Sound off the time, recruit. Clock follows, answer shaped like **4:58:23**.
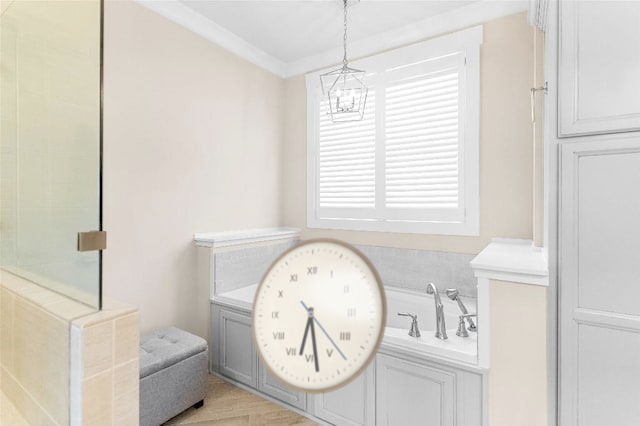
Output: **6:28:23**
